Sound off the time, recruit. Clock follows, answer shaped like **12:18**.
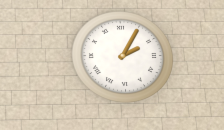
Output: **2:05**
